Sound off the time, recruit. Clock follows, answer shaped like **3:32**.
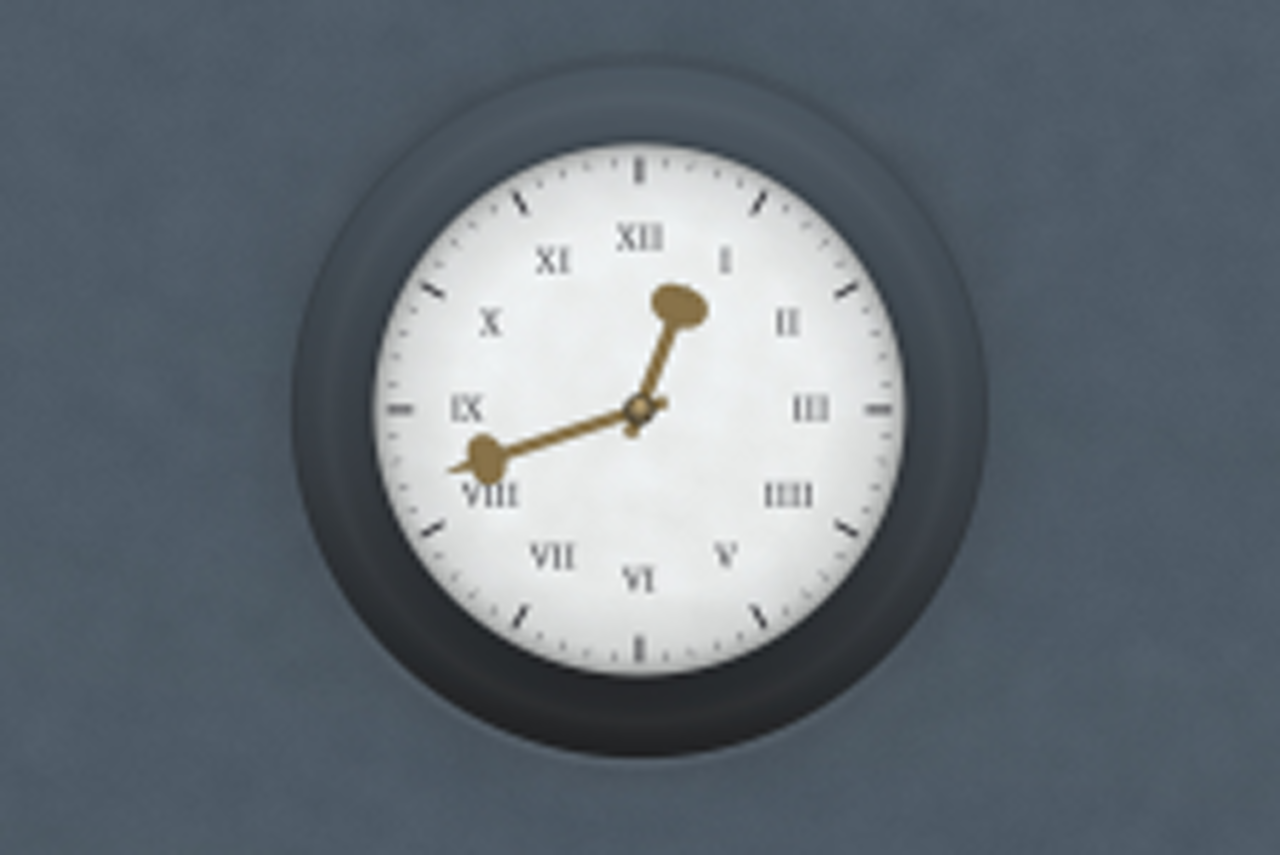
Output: **12:42**
